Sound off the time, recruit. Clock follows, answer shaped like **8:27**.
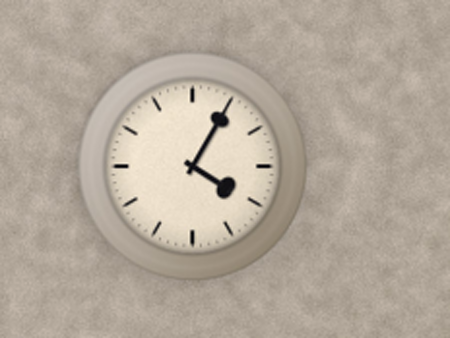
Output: **4:05**
